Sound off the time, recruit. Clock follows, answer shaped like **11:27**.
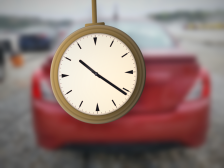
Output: **10:21**
